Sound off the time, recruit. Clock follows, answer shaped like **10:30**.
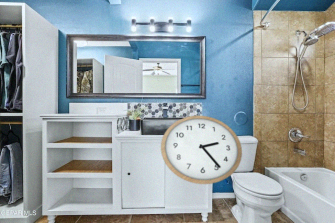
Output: **2:24**
